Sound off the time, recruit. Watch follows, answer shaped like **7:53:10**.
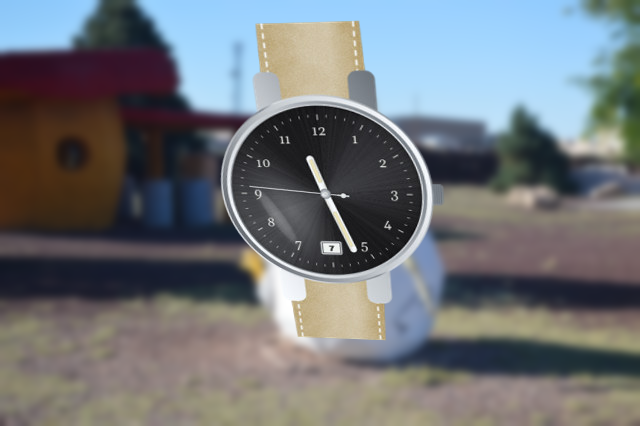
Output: **11:26:46**
